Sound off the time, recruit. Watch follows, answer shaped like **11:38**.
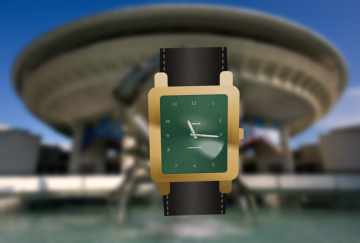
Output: **11:16**
